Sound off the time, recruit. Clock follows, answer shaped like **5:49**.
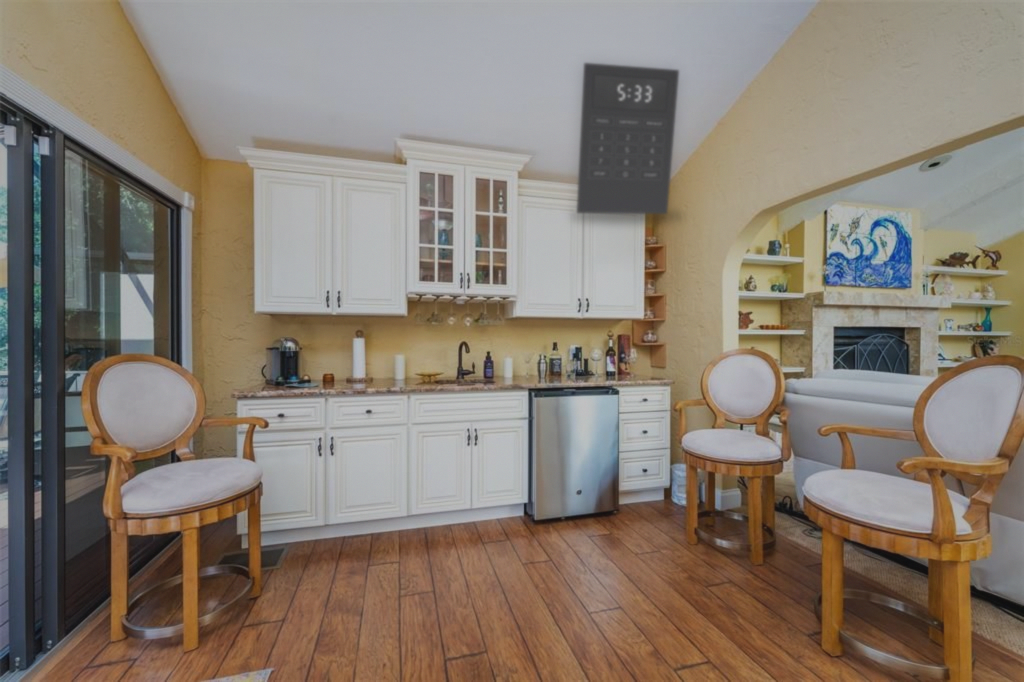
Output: **5:33**
